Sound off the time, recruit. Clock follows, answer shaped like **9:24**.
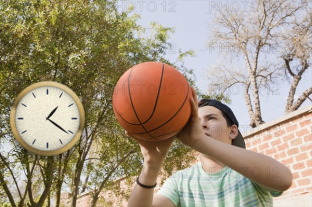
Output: **1:21**
